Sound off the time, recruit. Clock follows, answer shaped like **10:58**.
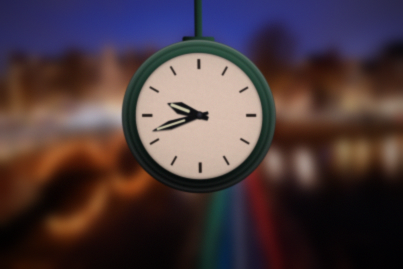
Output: **9:42**
